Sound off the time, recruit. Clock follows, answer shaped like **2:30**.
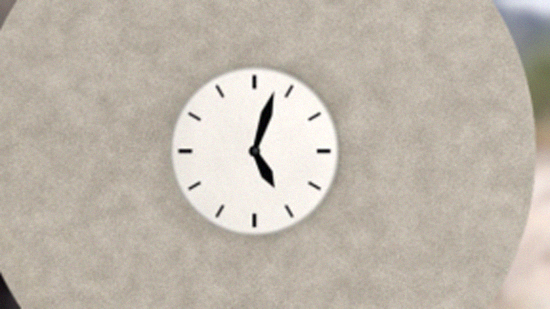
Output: **5:03**
